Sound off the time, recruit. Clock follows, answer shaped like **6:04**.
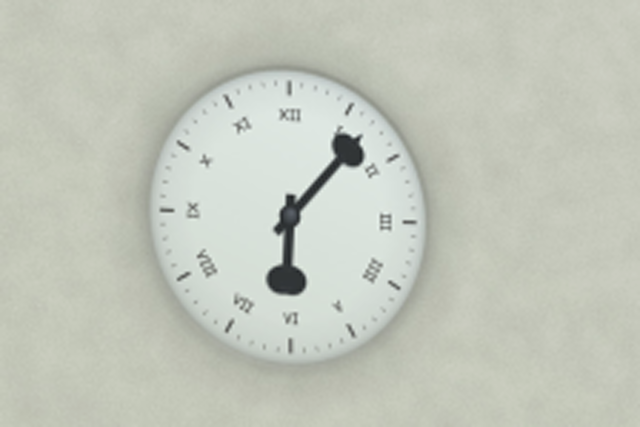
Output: **6:07**
